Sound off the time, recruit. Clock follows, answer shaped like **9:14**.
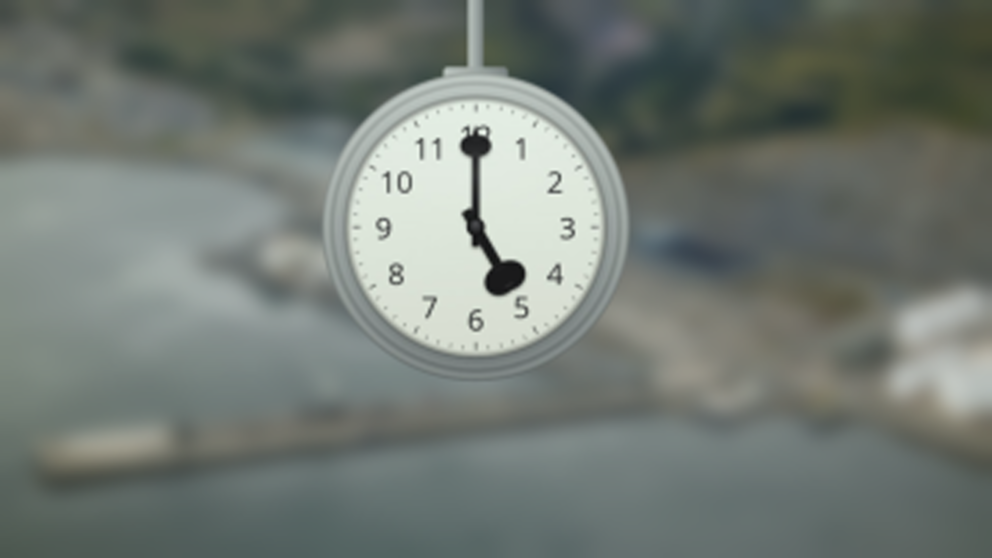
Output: **5:00**
